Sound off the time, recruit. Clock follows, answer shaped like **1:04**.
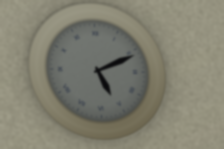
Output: **5:11**
